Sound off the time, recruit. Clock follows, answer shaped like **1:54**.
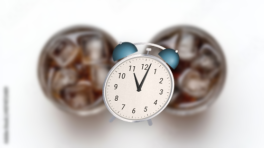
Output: **11:02**
